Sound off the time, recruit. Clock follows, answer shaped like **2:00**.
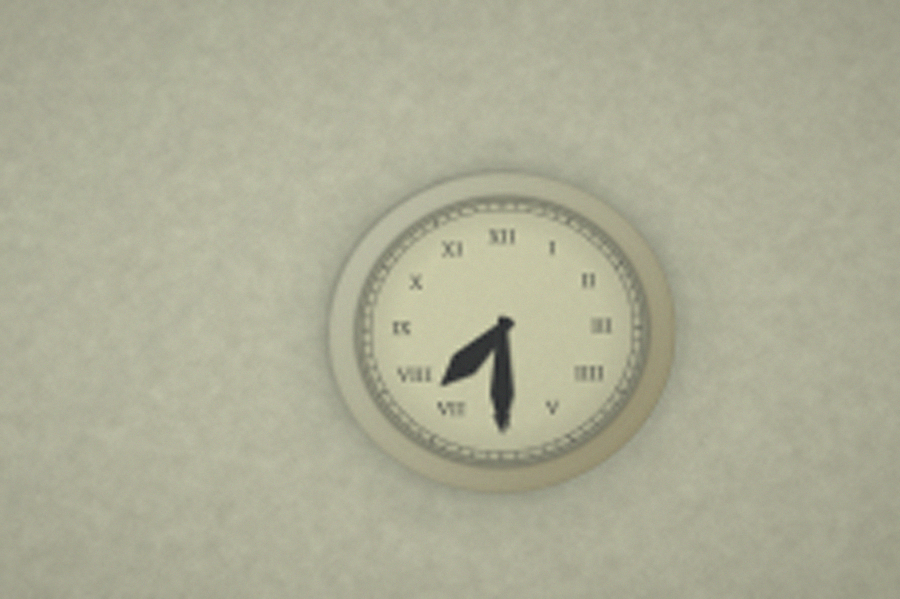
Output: **7:30**
